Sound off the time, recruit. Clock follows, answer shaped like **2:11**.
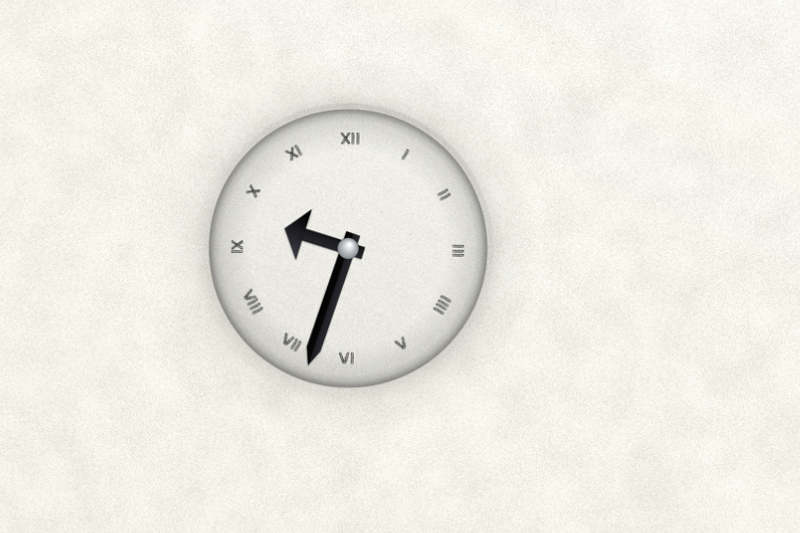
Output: **9:33**
